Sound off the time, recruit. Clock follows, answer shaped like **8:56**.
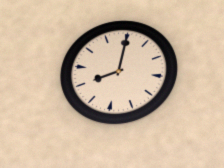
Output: **8:00**
